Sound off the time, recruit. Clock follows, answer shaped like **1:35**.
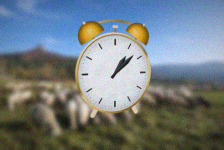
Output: **1:08**
